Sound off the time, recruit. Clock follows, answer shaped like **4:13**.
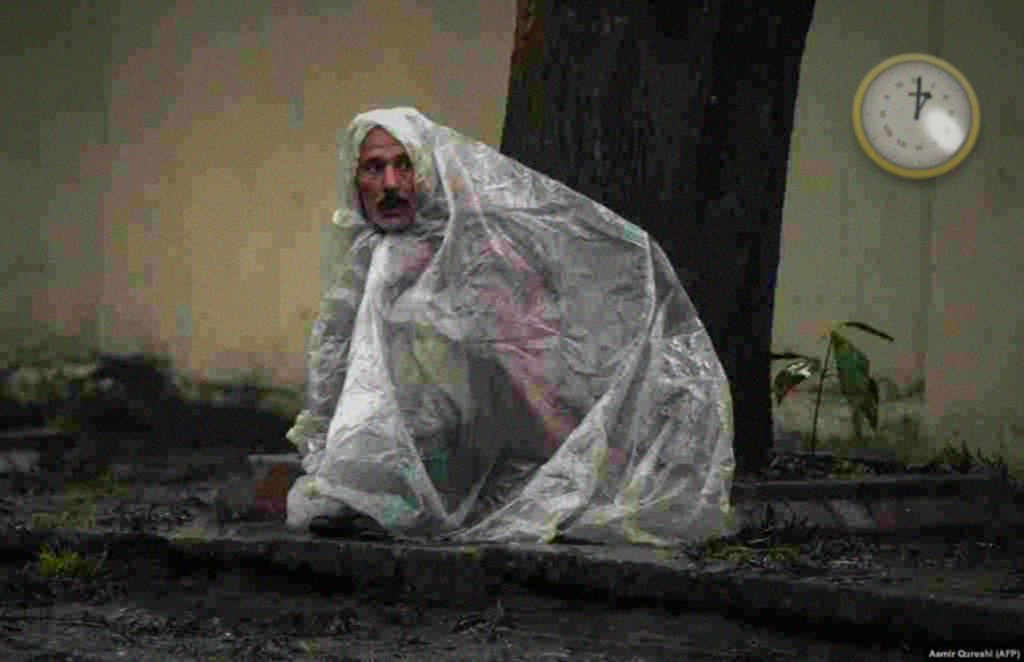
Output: **1:01**
